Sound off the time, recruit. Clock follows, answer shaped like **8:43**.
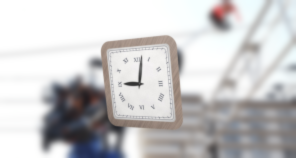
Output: **9:02**
